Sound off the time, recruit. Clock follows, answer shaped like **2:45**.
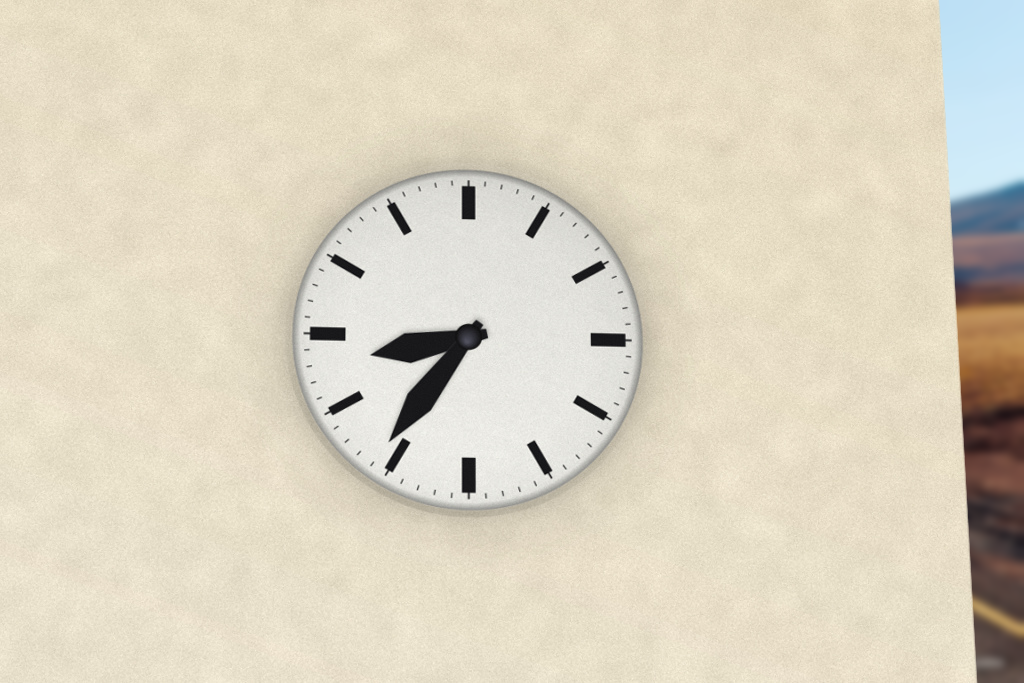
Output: **8:36**
